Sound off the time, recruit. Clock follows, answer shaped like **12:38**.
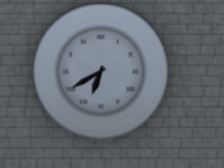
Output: **6:40**
